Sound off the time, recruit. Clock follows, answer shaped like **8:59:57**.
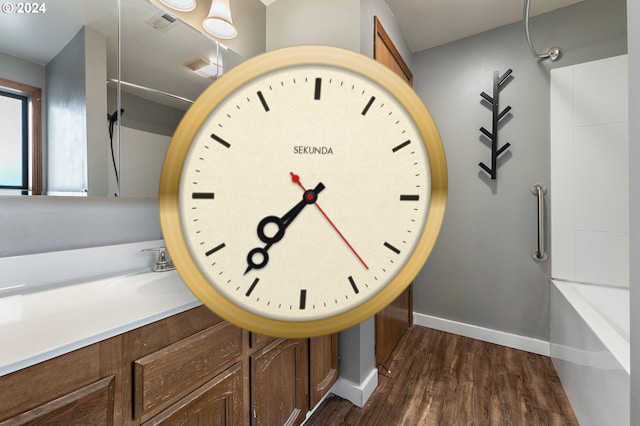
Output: **7:36:23**
